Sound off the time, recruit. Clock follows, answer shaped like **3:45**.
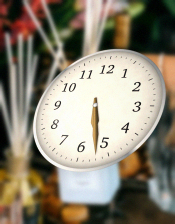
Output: **5:27**
